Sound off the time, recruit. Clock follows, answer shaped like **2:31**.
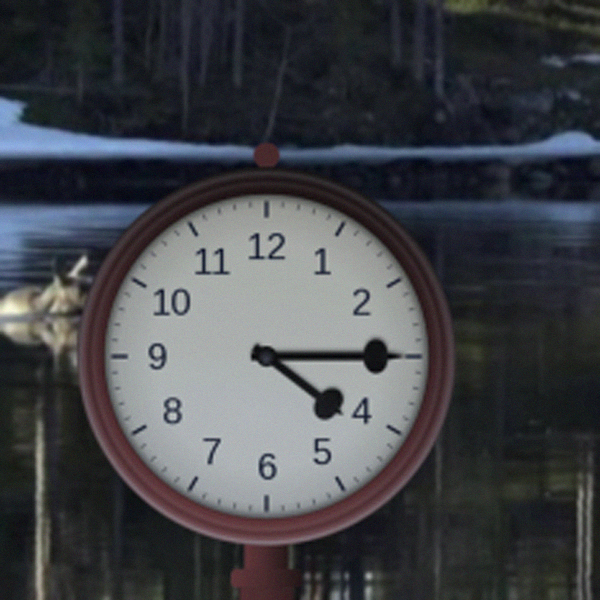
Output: **4:15**
